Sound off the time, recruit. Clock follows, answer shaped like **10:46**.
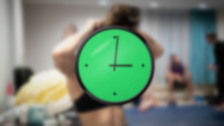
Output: **3:01**
